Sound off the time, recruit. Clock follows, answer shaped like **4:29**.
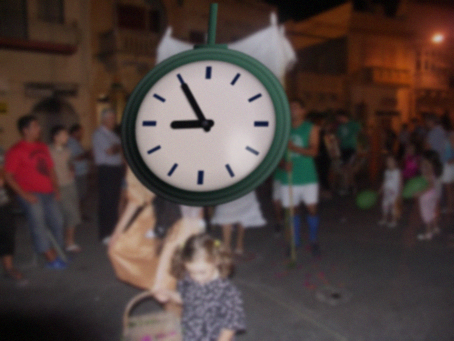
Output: **8:55**
